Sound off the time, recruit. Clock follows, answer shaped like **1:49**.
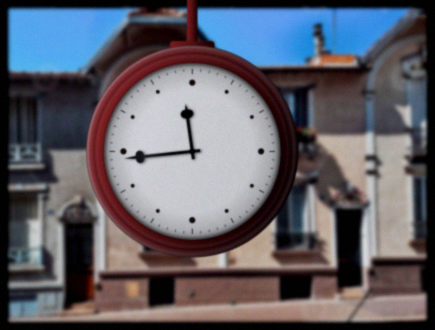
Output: **11:44**
